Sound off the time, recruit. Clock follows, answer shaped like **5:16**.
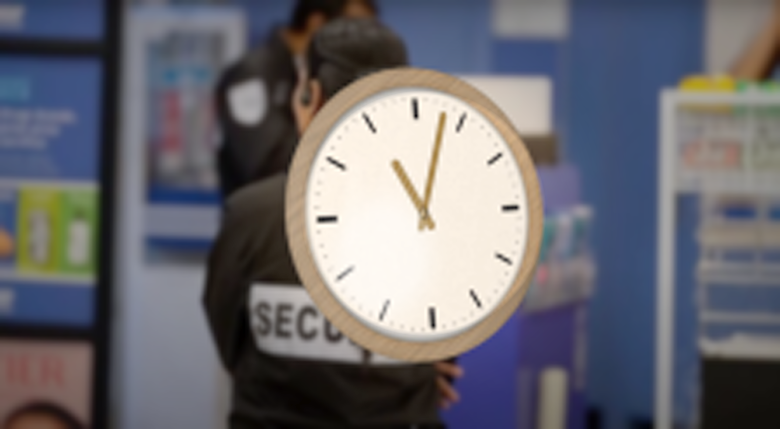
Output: **11:03**
